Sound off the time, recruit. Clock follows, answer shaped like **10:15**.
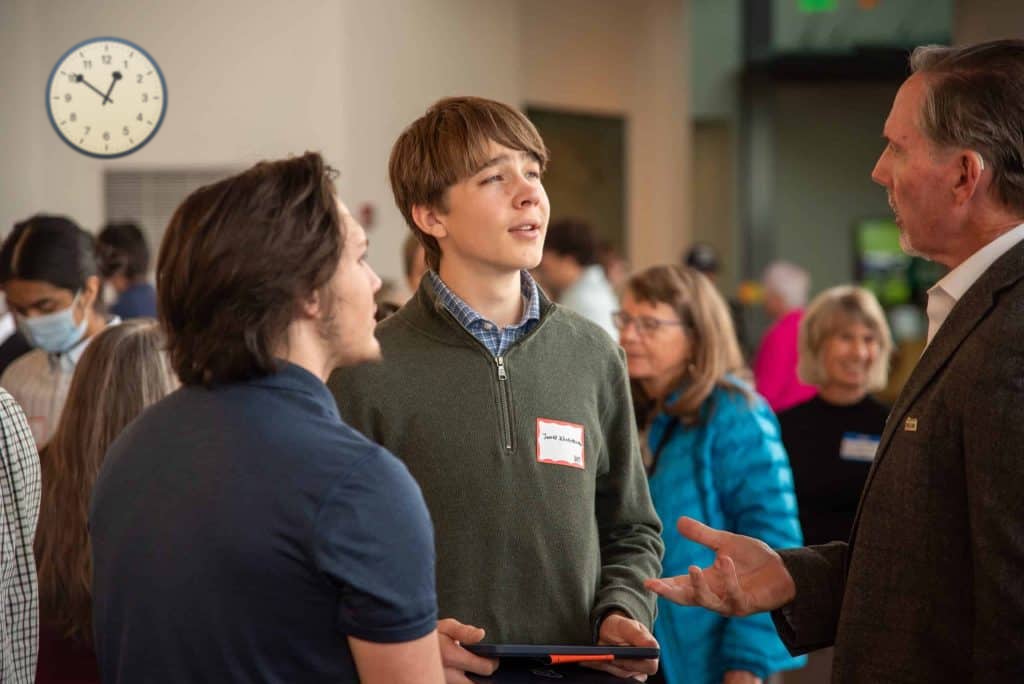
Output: **12:51**
